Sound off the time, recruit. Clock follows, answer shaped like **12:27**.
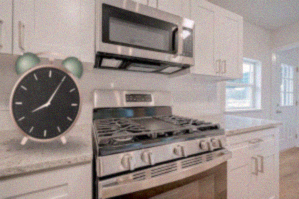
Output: **8:05**
